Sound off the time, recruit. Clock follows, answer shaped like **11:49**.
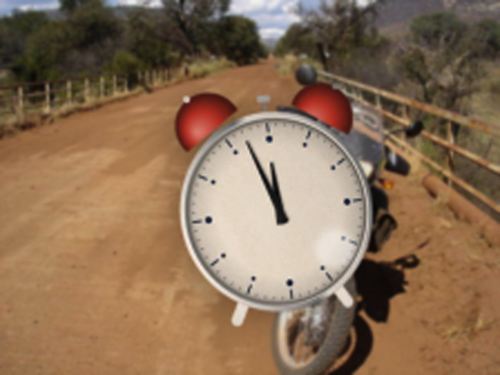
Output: **11:57**
